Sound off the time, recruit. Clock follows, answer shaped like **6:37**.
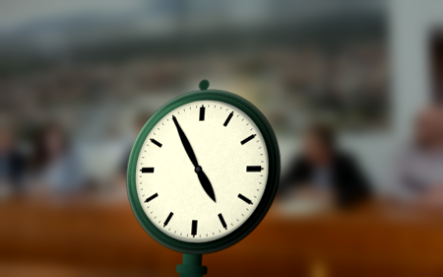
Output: **4:55**
